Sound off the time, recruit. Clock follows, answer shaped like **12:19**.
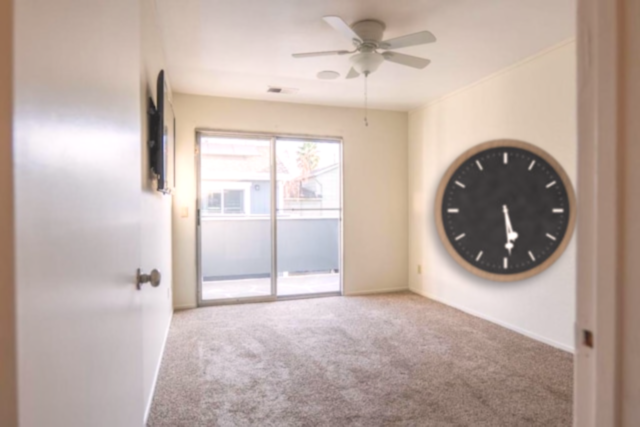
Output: **5:29**
